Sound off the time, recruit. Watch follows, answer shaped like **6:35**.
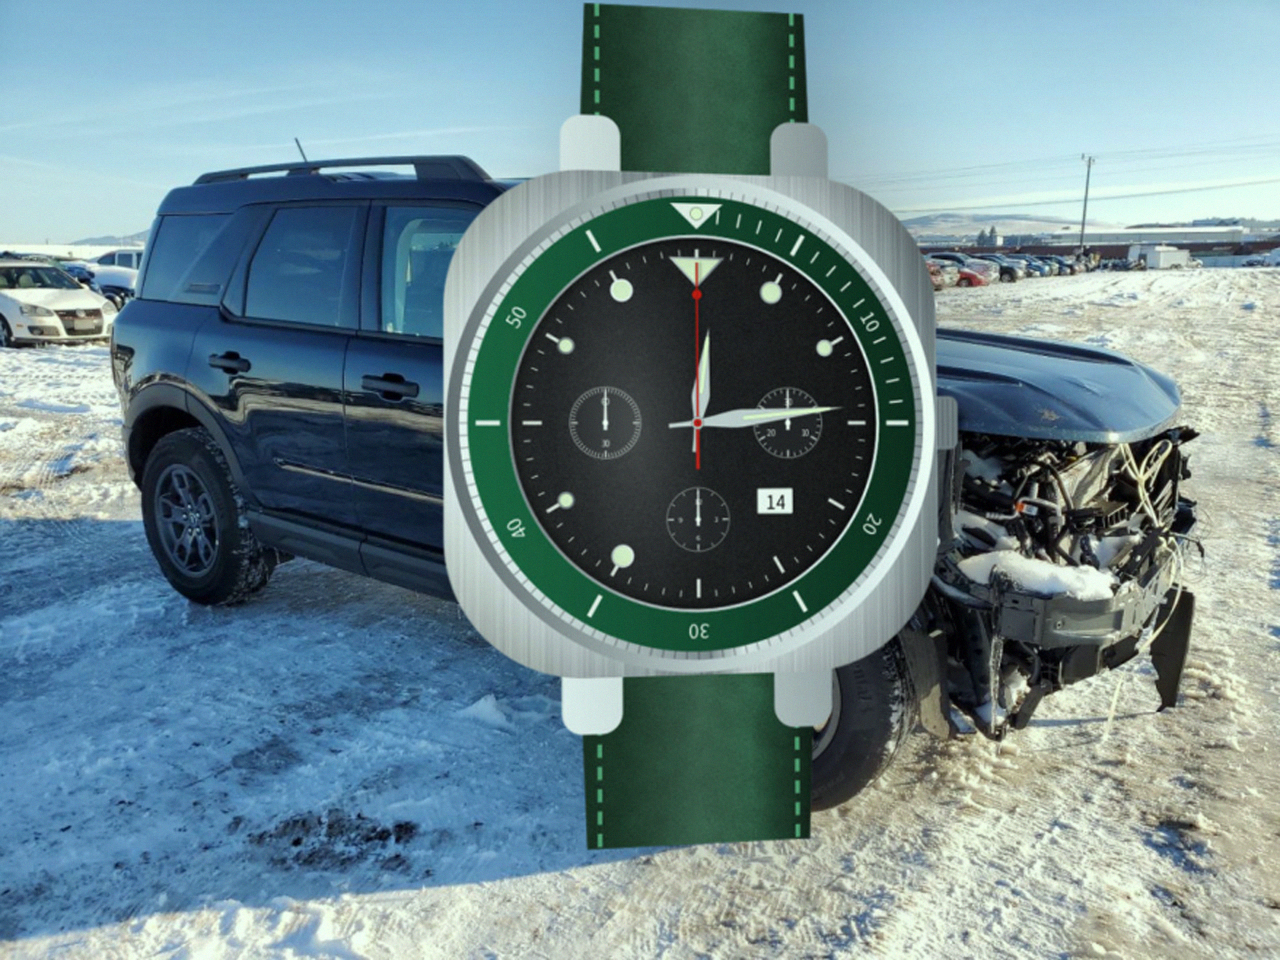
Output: **12:14**
